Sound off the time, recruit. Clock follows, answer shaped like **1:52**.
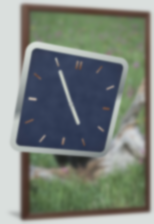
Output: **4:55**
